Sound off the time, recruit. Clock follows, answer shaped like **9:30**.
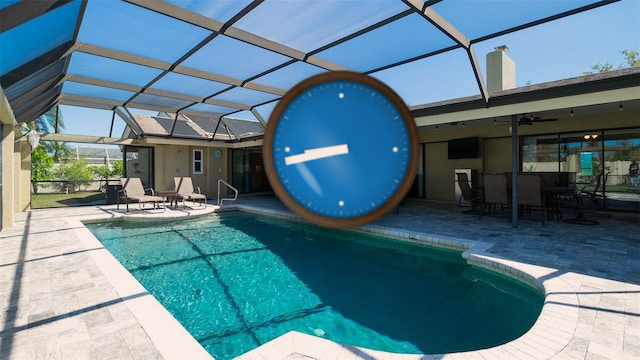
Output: **8:43**
